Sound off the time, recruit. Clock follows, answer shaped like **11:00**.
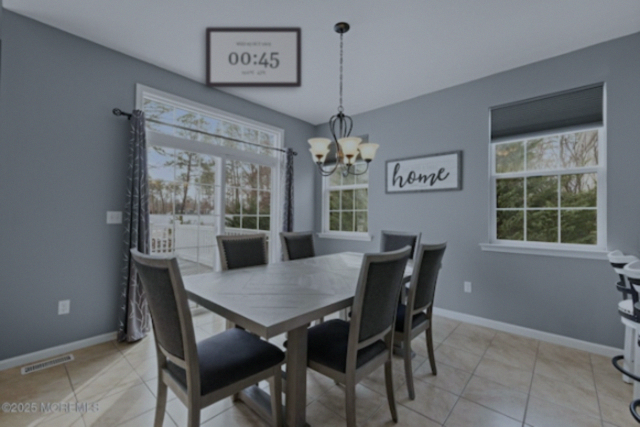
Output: **0:45**
